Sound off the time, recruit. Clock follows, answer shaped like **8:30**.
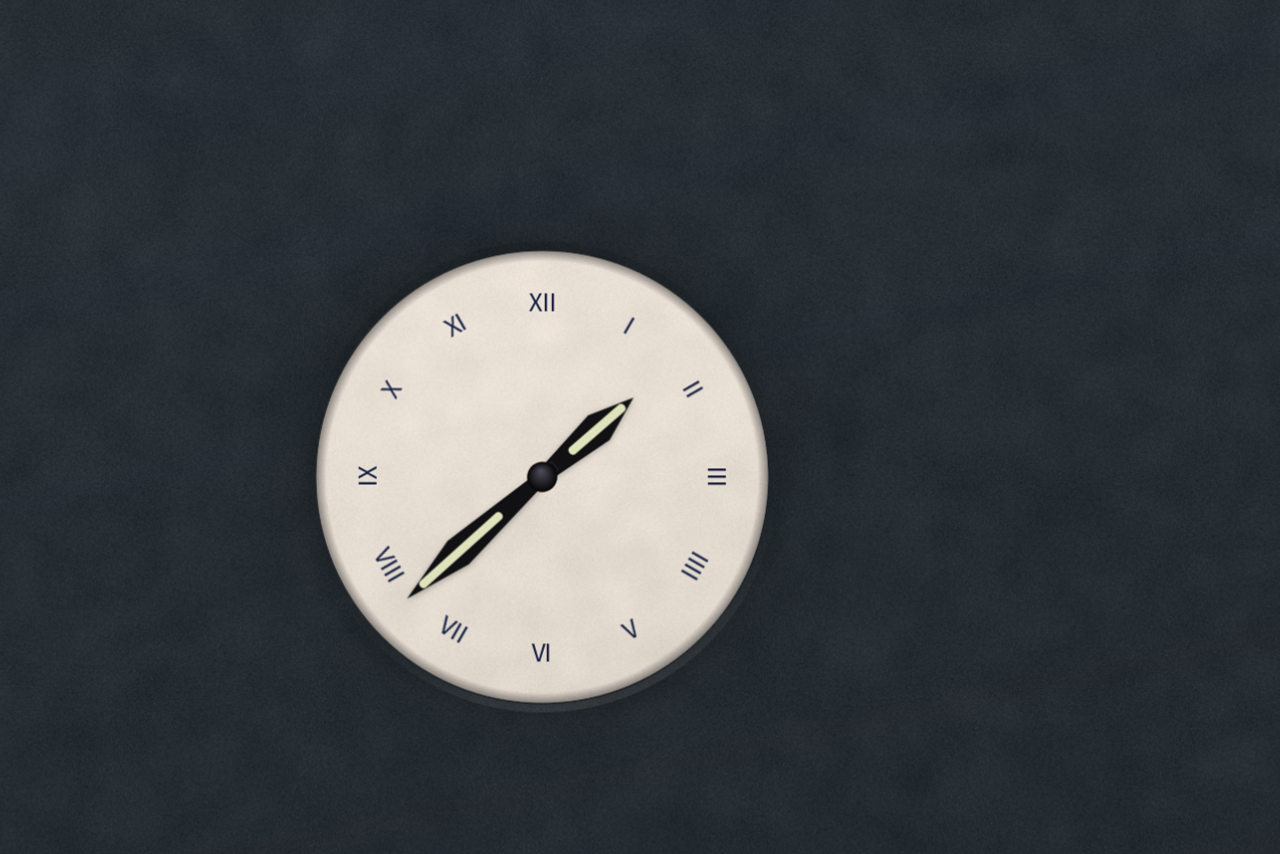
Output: **1:38**
